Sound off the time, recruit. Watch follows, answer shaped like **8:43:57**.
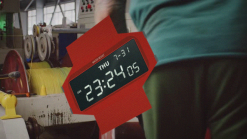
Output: **23:24:05**
